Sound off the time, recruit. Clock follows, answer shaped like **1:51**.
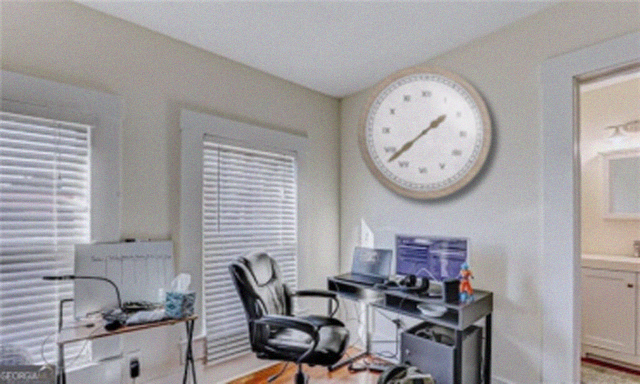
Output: **1:38**
